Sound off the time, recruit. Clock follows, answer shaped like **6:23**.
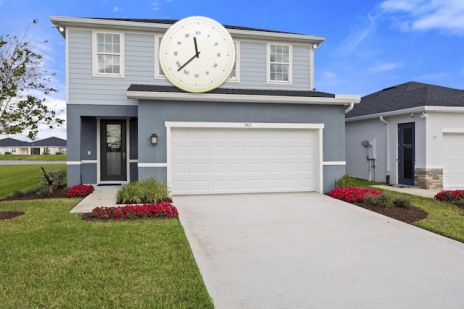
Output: **11:38**
